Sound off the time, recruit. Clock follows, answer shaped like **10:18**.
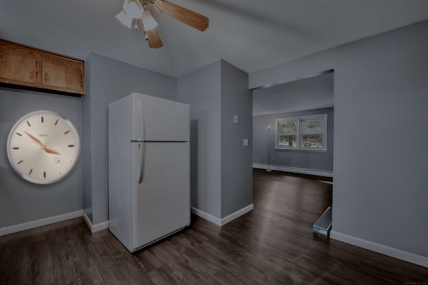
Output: **3:52**
